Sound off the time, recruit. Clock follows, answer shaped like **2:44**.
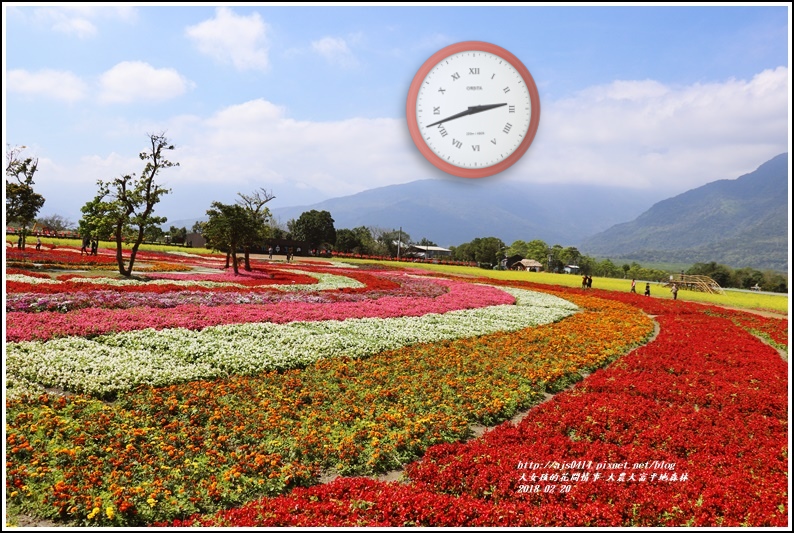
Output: **2:42**
